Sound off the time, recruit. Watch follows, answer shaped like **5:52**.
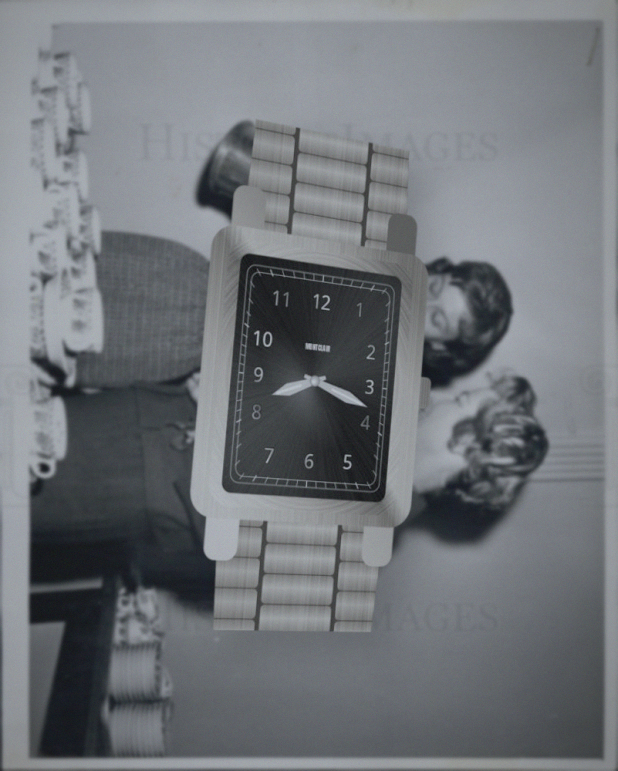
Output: **8:18**
